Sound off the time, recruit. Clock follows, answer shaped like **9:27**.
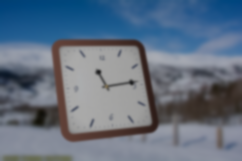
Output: **11:14**
